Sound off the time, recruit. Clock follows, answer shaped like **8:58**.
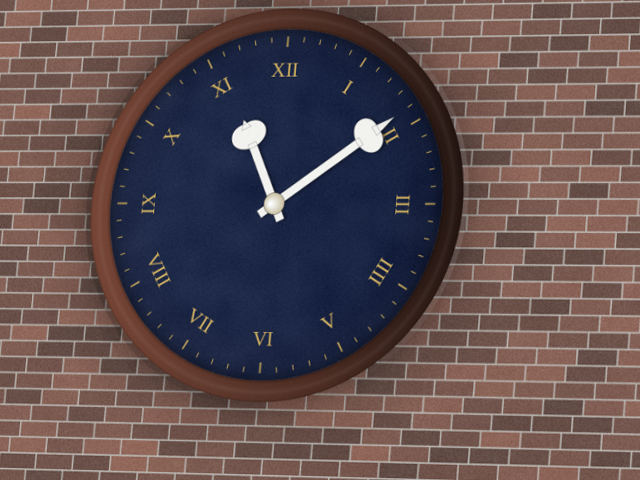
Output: **11:09**
